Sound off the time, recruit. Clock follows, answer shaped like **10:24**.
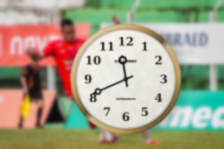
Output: **11:41**
